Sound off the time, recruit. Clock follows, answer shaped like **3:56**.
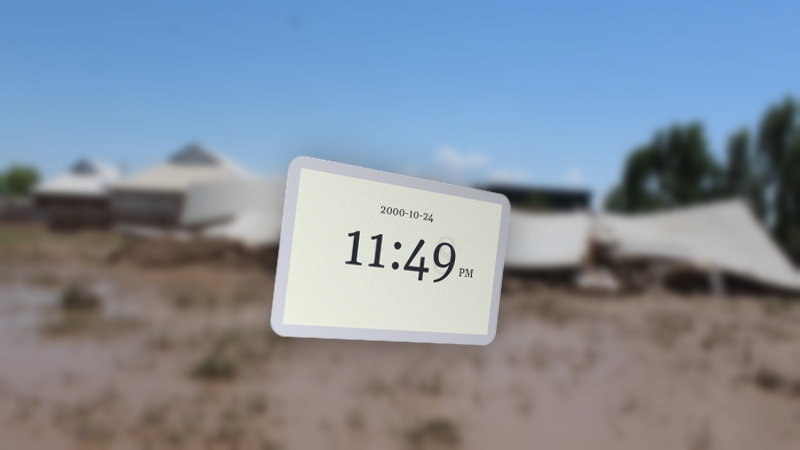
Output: **11:49**
